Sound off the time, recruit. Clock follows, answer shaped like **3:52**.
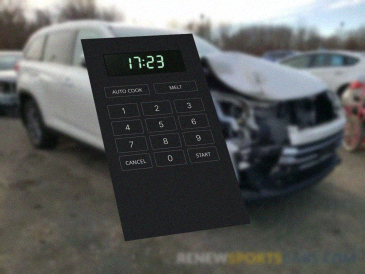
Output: **17:23**
